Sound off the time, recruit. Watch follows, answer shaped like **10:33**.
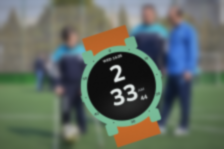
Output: **2:33**
